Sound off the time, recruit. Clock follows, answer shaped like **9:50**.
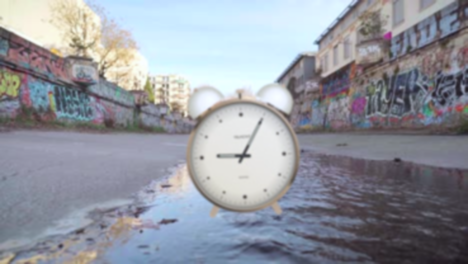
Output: **9:05**
